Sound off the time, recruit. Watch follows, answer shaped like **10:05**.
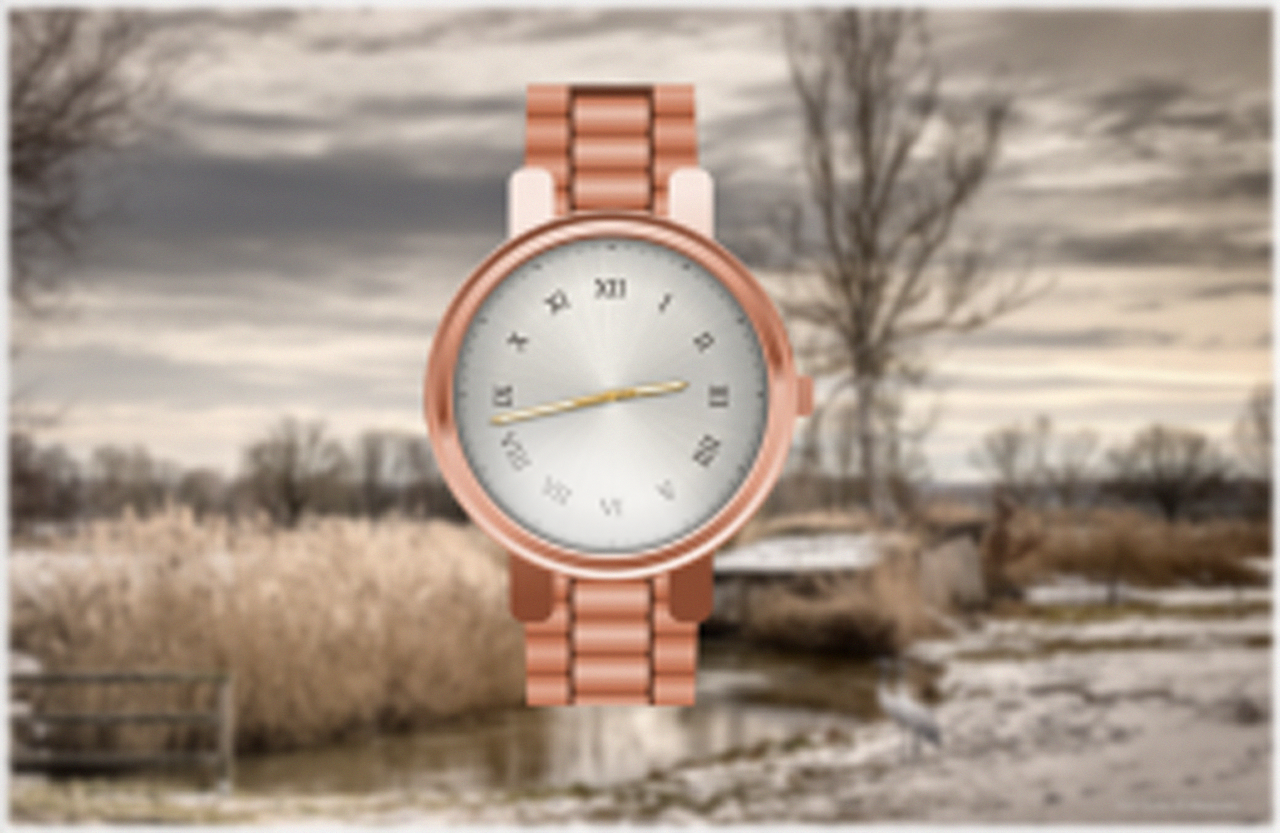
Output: **2:43**
